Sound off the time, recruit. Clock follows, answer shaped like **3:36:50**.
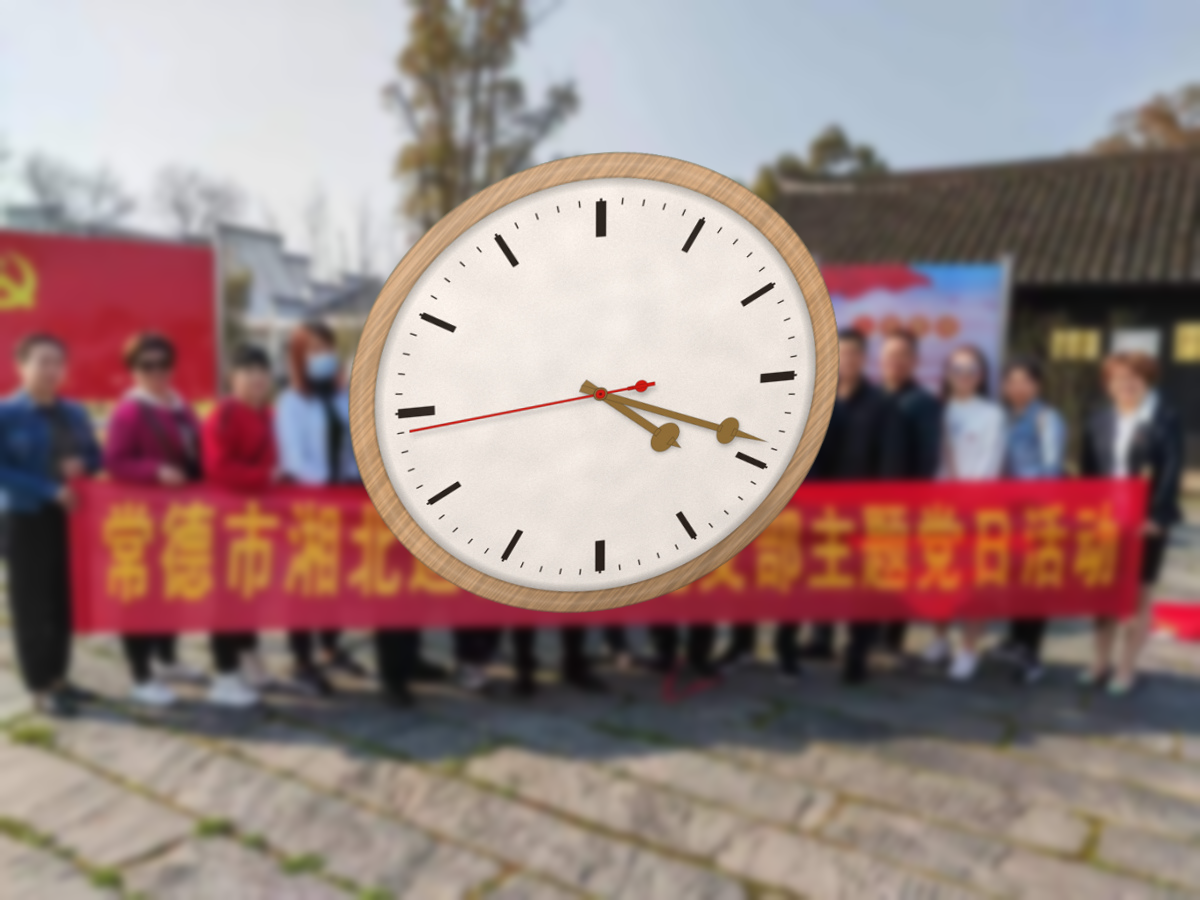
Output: **4:18:44**
